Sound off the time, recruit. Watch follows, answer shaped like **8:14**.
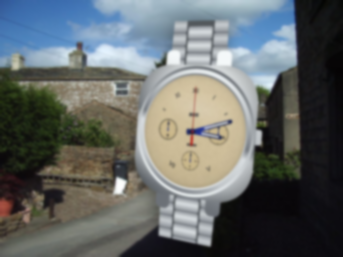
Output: **3:12**
